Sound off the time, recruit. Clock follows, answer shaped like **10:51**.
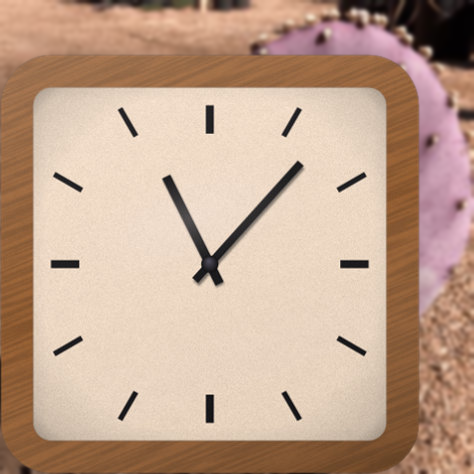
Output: **11:07**
